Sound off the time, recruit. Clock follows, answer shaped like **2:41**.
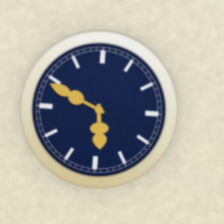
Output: **5:49**
